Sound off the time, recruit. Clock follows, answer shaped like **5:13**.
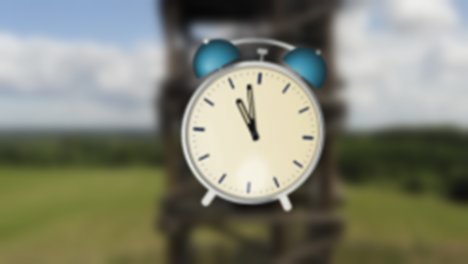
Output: **10:58**
